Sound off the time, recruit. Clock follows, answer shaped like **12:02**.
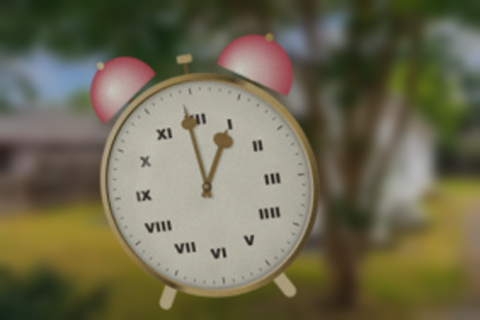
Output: **12:59**
